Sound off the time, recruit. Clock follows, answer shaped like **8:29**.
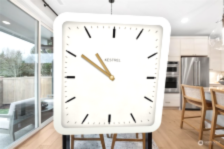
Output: **10:51**
